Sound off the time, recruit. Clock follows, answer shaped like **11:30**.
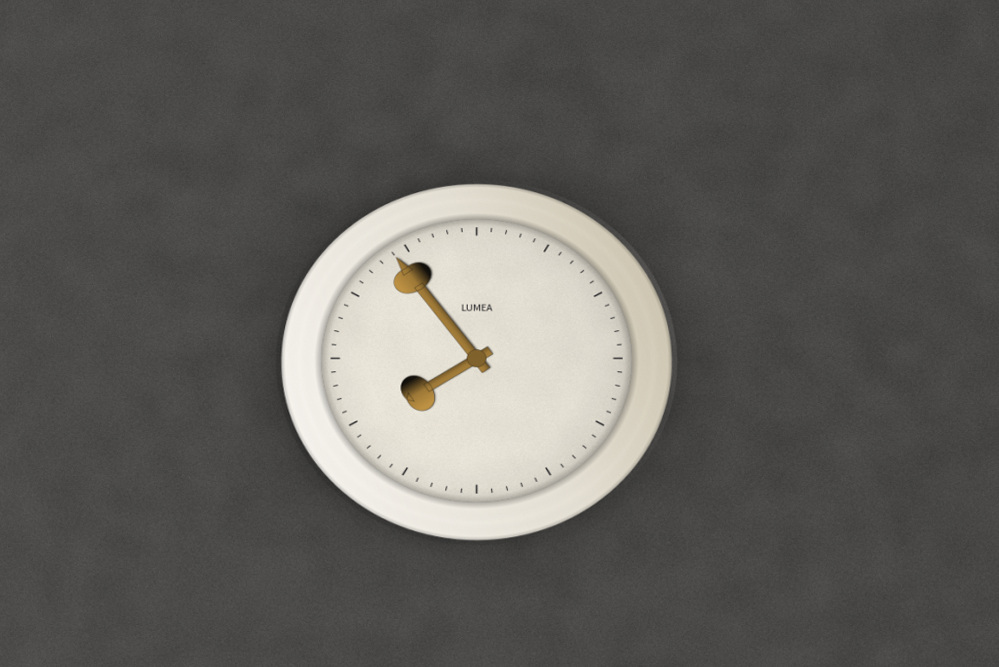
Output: **7:54**
